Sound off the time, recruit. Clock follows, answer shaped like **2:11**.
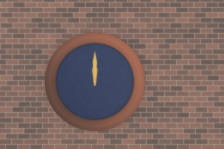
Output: **12:00**
